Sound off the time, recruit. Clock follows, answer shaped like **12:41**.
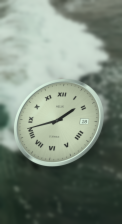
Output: **1:42**
